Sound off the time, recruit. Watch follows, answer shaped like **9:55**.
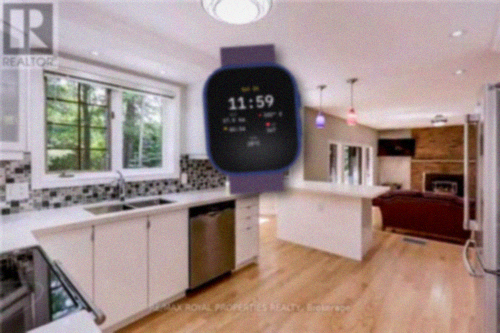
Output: **11:59**
